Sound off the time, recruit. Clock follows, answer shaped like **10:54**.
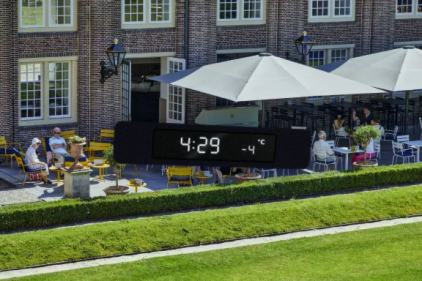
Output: **4:29**
